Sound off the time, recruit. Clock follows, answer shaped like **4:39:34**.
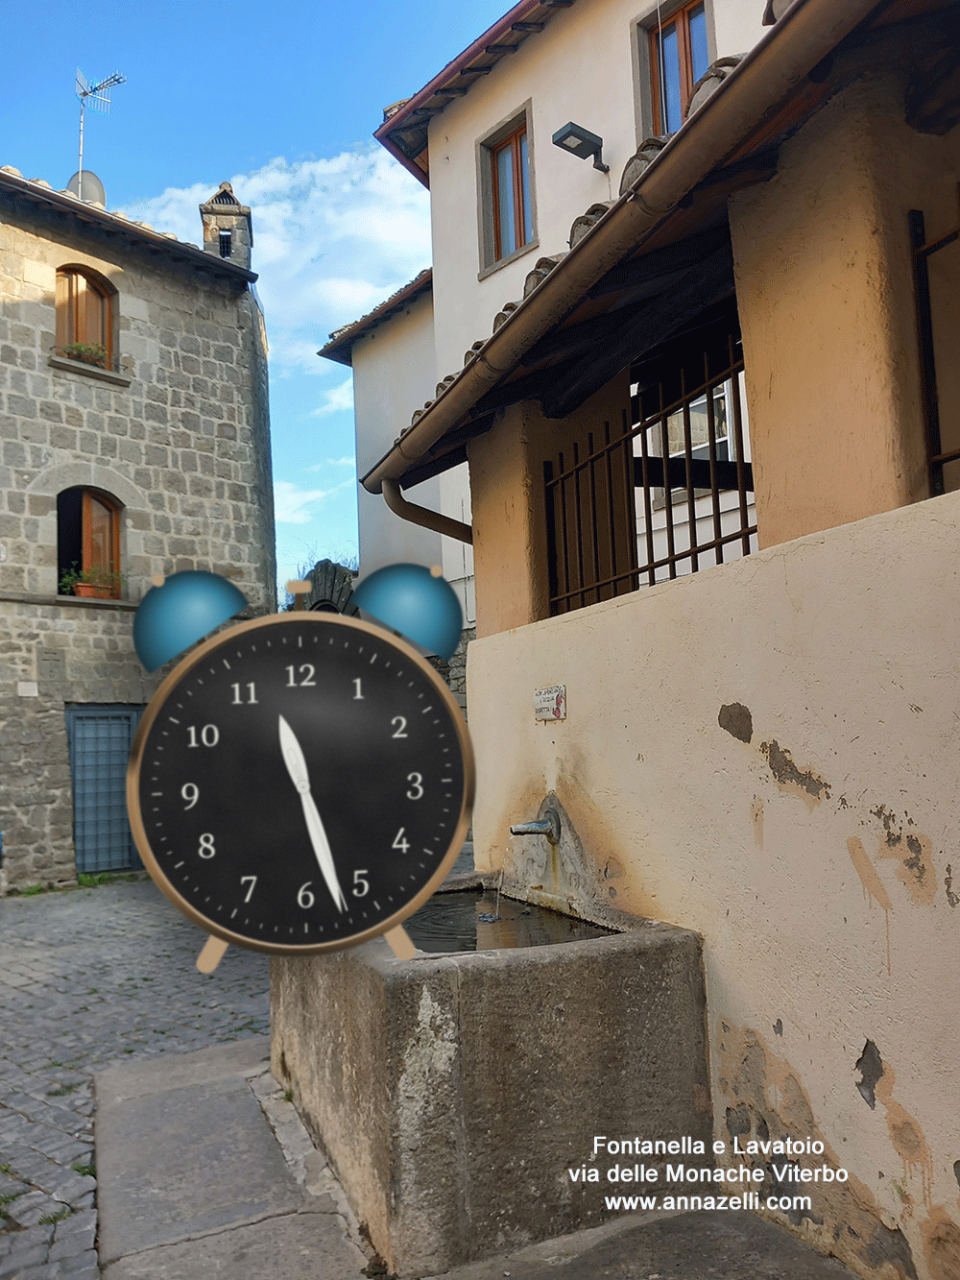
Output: **11:27:27**
